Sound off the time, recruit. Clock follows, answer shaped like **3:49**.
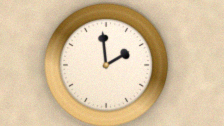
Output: **1:59**
